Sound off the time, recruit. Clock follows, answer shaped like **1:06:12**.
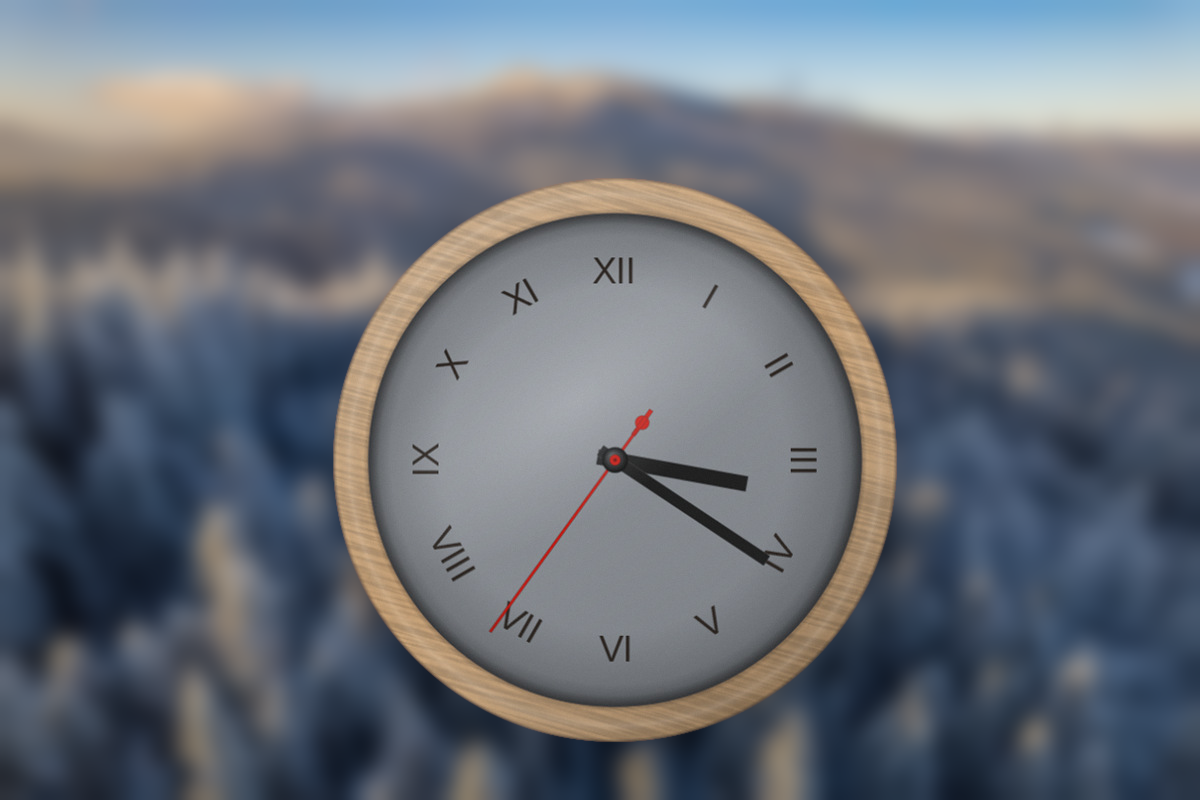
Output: **3:20:36**
